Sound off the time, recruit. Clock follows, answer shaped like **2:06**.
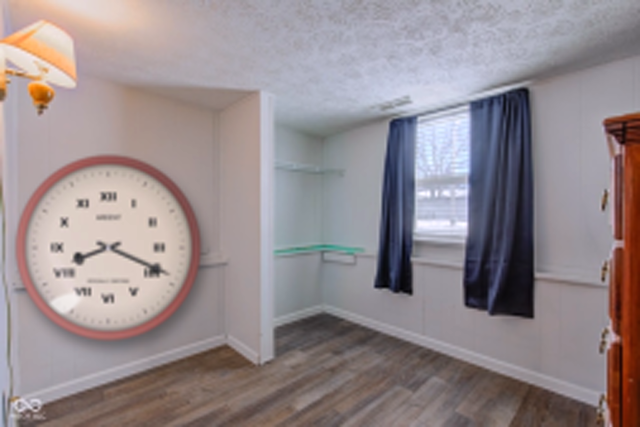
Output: **8:19**
